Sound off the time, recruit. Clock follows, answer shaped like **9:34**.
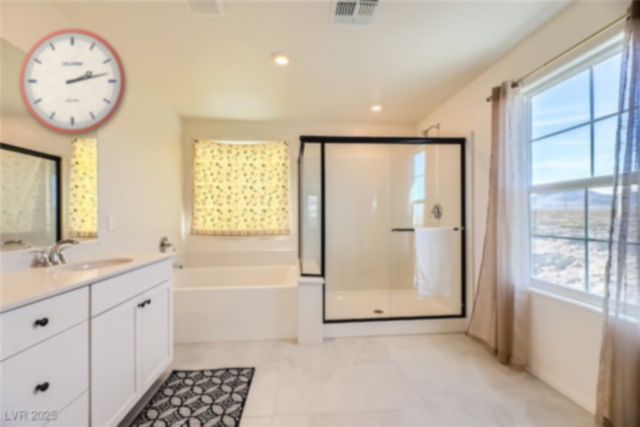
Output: **2:13**
